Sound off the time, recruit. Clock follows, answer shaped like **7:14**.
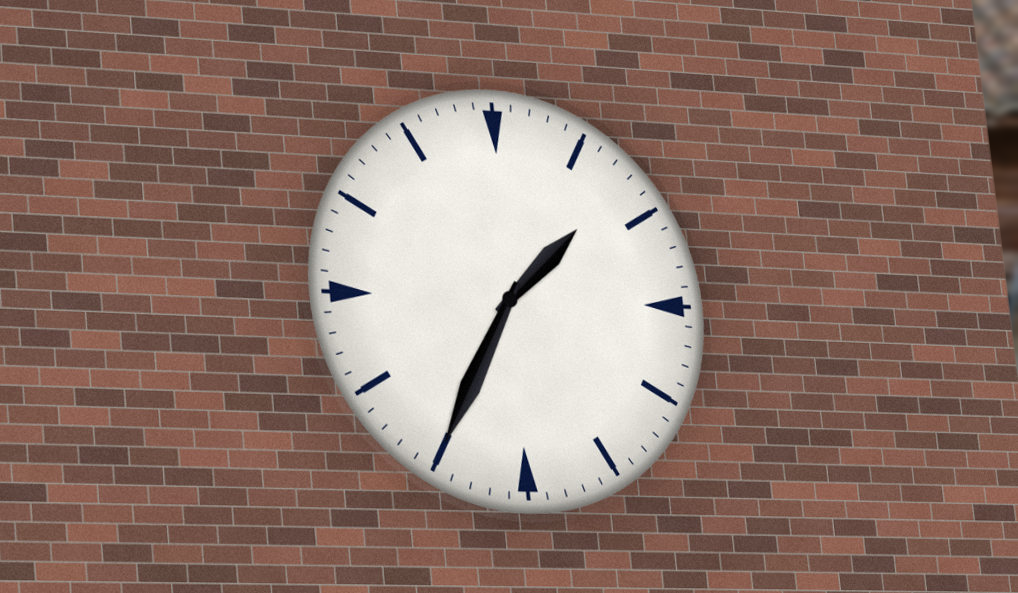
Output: **1:35**
